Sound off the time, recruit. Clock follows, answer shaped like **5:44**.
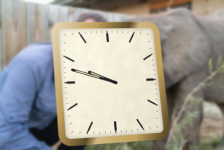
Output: **9:48**
